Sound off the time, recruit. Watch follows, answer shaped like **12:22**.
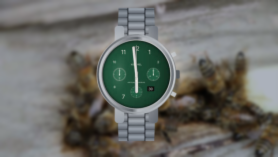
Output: **5:59**
